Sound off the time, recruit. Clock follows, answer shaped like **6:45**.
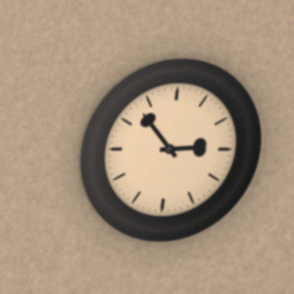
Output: **2:53**
